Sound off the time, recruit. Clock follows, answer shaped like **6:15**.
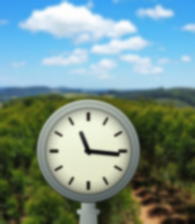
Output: **11:16**
